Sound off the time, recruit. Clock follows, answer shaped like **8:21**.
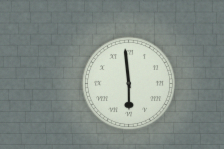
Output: **5:59**
